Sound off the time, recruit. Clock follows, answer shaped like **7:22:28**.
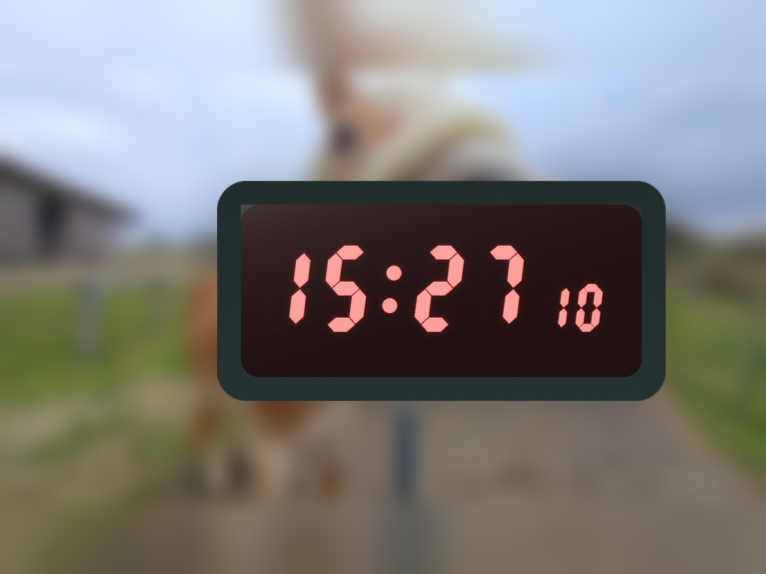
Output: **15:27:10**
